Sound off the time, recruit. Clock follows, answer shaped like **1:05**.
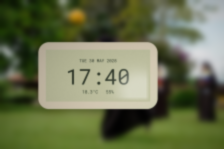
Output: **17:40**
